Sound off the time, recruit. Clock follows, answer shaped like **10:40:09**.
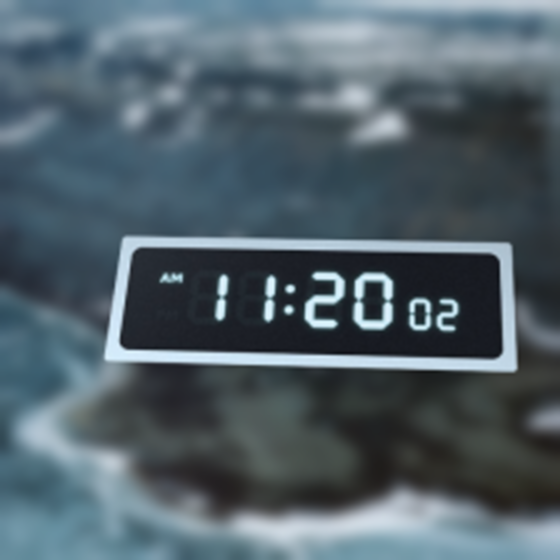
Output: **11:20:02**
